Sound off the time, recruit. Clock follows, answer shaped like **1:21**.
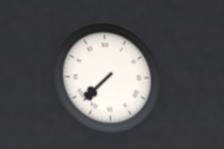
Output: **7:38**
